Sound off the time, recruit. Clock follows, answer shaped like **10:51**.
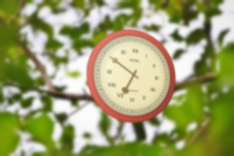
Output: **6:50**
